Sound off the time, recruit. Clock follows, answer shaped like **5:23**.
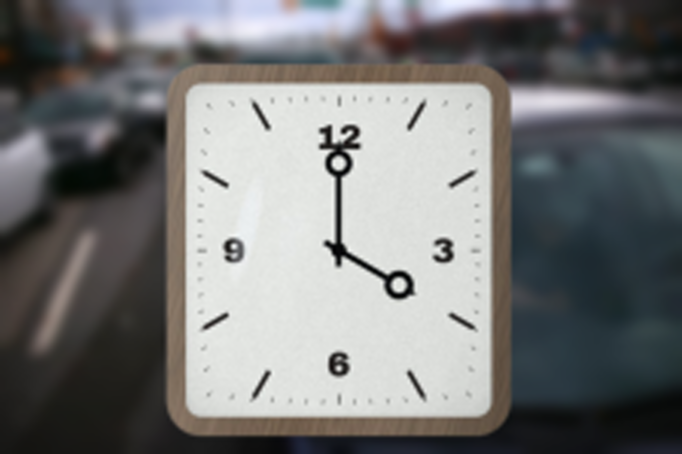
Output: **4:00**
